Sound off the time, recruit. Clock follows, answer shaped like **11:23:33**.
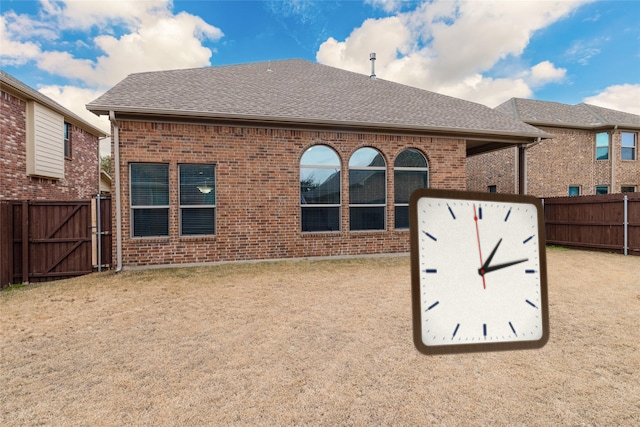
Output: **1:12:59**
